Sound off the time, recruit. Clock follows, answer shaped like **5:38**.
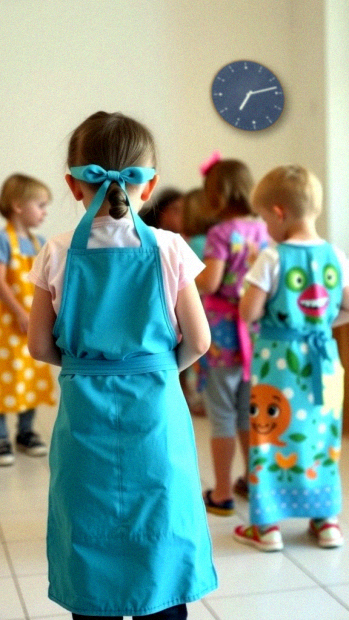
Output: **7:13**
